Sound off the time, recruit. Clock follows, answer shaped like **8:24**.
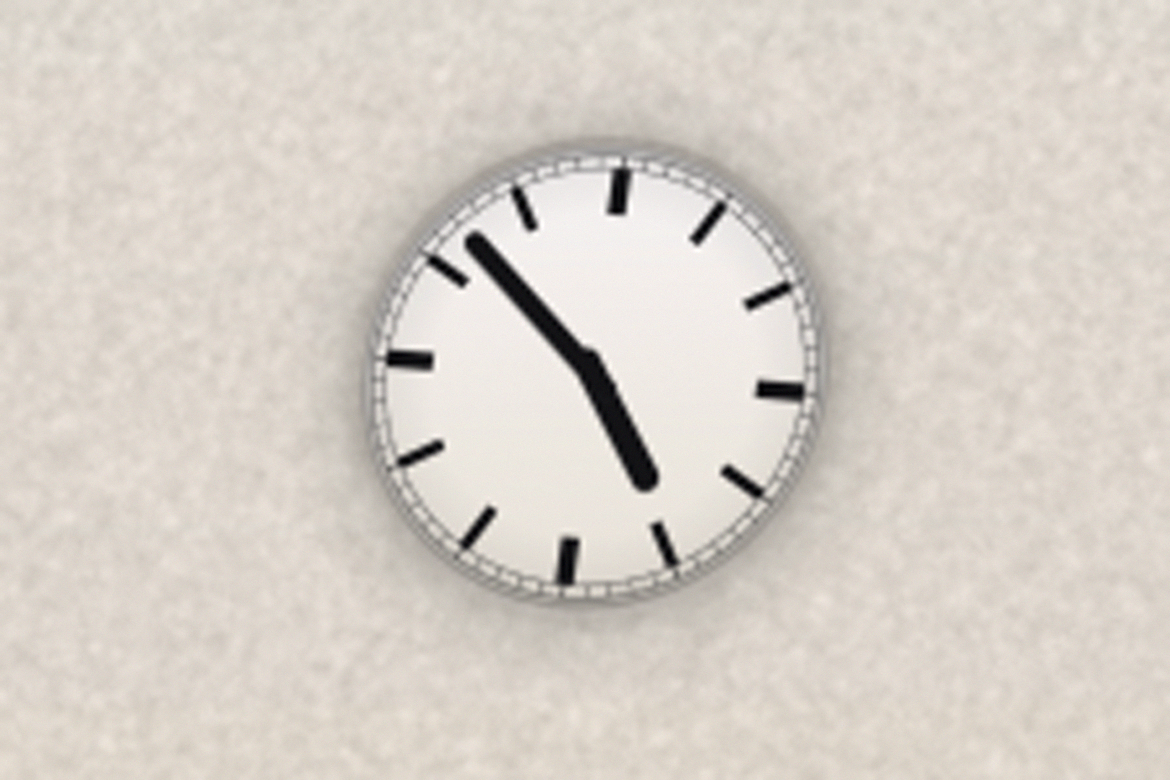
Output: **4:52**
